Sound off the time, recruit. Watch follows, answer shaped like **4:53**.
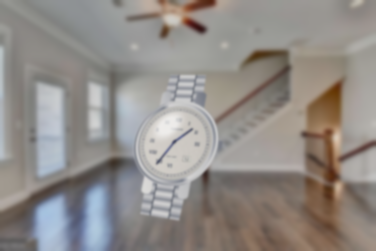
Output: **1:35**
